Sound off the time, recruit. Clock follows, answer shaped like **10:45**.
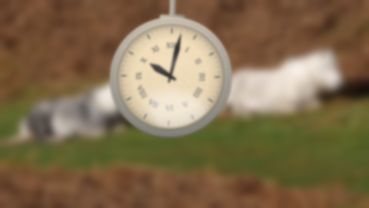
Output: **10:02**
